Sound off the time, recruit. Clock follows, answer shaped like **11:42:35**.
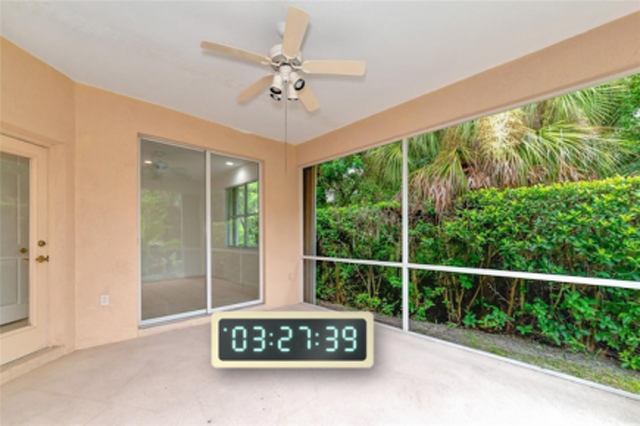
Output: **3:27:39**
